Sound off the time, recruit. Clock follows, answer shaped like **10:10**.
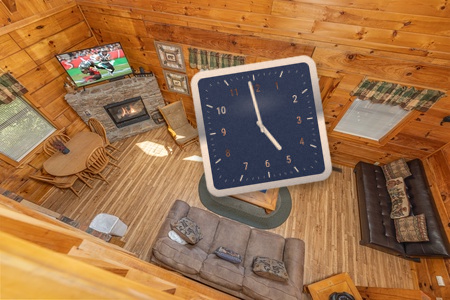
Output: **4:59**
